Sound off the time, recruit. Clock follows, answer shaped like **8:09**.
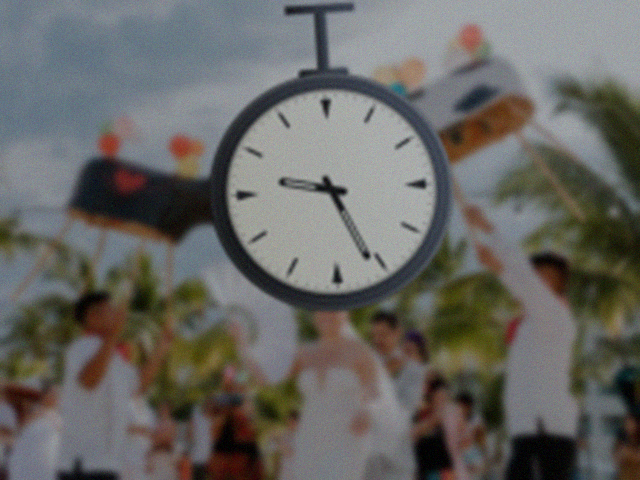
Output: **9:26**
